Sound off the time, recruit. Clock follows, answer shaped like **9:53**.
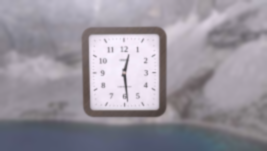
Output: **12:29**
